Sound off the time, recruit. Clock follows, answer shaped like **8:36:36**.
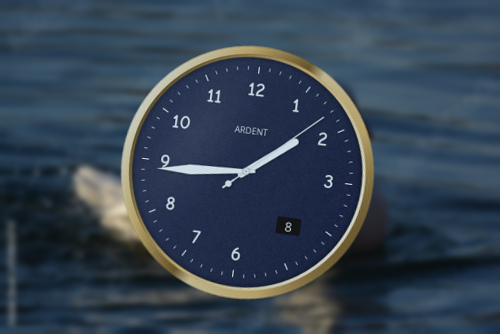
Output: **1:44:08**
